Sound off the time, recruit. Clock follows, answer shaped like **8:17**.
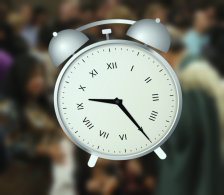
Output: **9:25**
